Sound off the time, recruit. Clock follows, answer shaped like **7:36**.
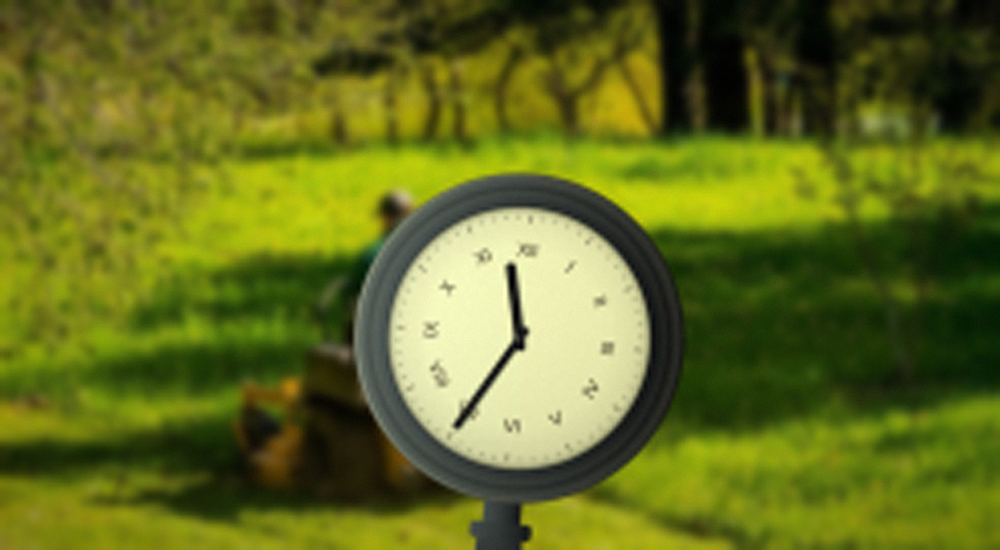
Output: **11:35**
